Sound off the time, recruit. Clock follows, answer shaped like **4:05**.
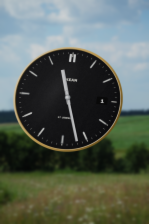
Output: **11:27**
